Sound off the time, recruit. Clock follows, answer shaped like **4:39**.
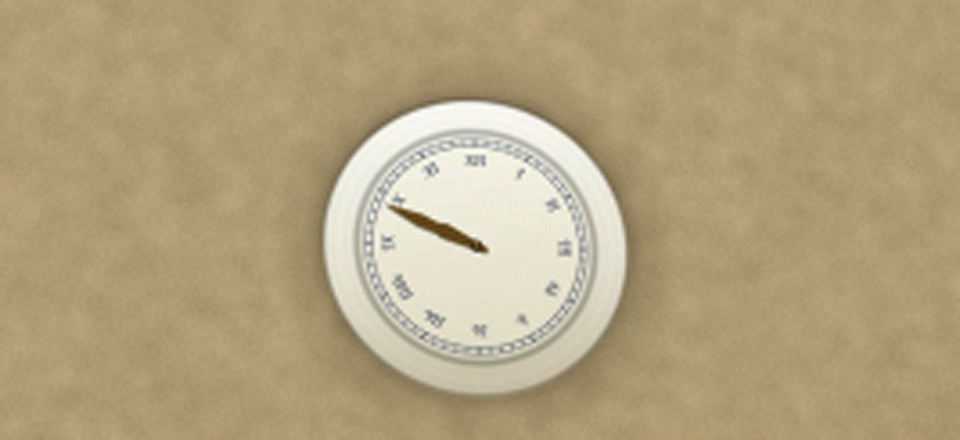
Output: **9:49**
